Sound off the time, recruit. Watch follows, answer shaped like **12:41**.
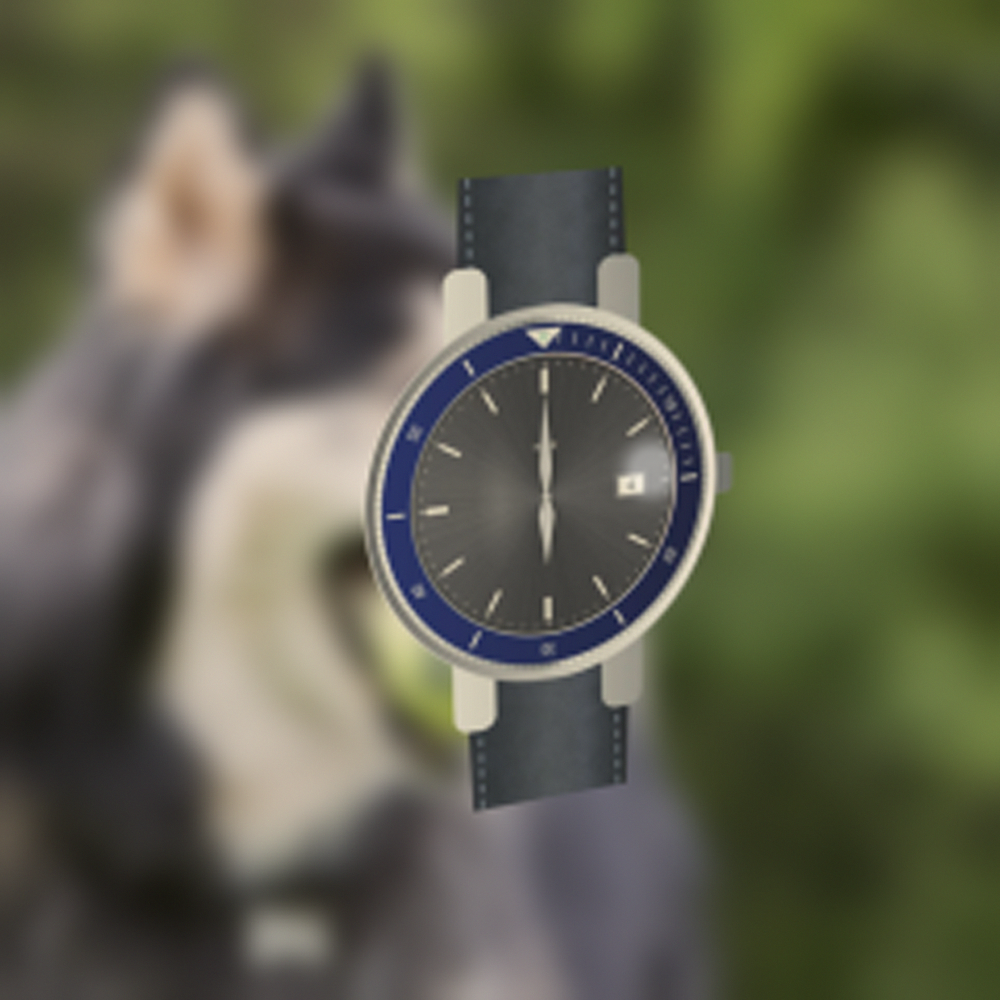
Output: **6:00**
